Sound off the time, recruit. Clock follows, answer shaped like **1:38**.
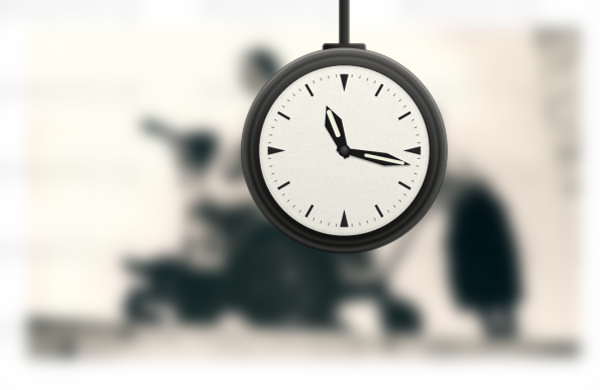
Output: **11:17**
